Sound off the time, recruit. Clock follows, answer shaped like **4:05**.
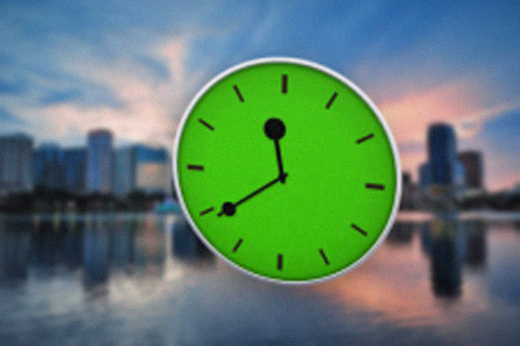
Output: **11:39**
